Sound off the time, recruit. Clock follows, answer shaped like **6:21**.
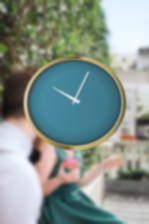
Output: **10:04**
